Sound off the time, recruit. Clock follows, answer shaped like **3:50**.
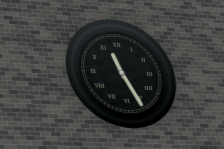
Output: **11:26**
